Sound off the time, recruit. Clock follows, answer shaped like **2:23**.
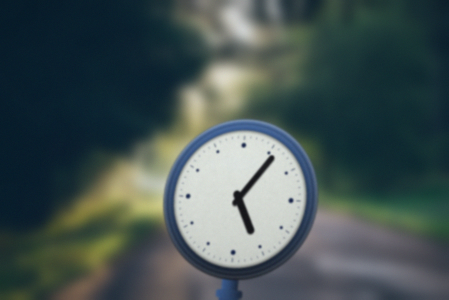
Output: **5:06**
